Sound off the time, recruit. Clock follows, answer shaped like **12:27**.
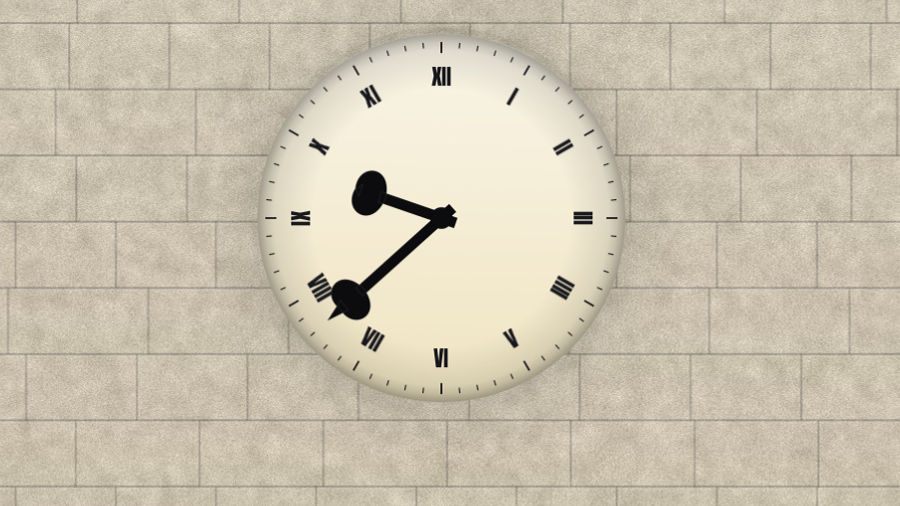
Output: **9:38**
